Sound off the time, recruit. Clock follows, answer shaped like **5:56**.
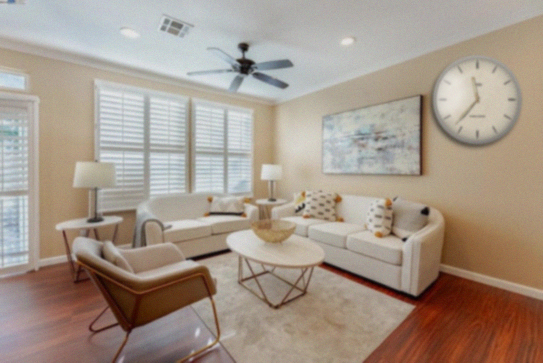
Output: **11:37**
